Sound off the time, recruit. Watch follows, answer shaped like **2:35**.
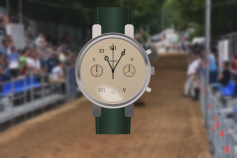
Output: **11:05**
